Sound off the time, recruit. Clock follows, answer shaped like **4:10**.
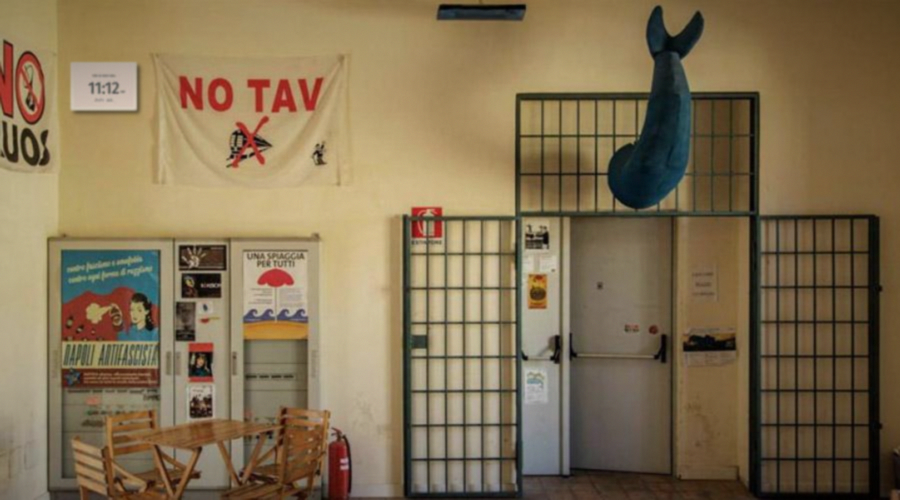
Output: **11:12**
